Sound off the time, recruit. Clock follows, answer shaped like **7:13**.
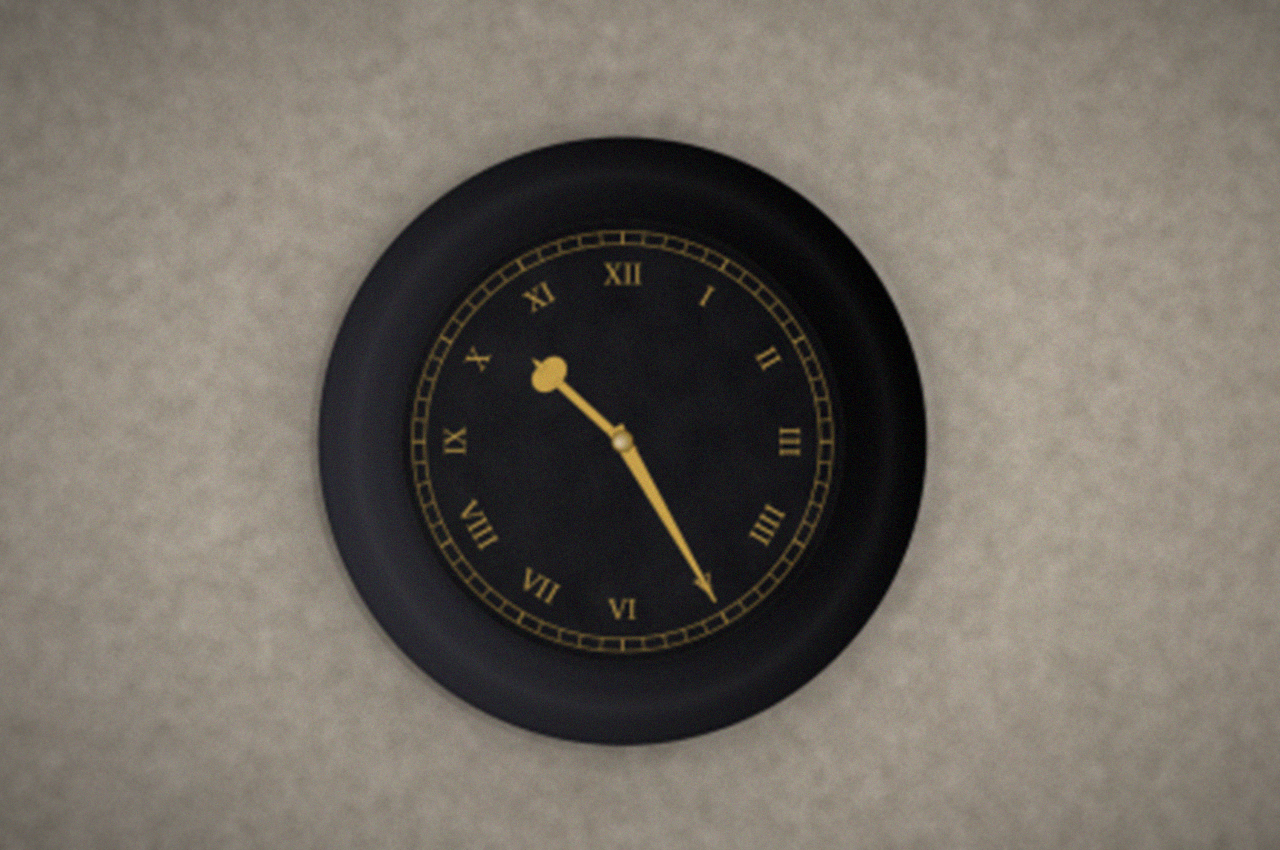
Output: **10:25**
